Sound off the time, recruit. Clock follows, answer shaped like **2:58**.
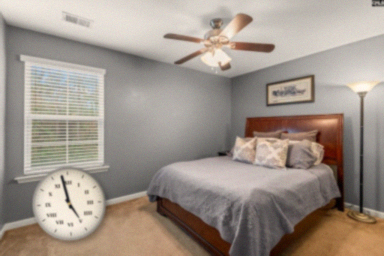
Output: **4:58**
